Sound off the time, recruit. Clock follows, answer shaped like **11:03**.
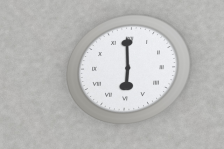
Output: **5:59**
